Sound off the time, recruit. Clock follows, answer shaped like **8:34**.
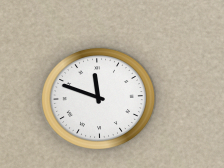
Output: **11:49**
